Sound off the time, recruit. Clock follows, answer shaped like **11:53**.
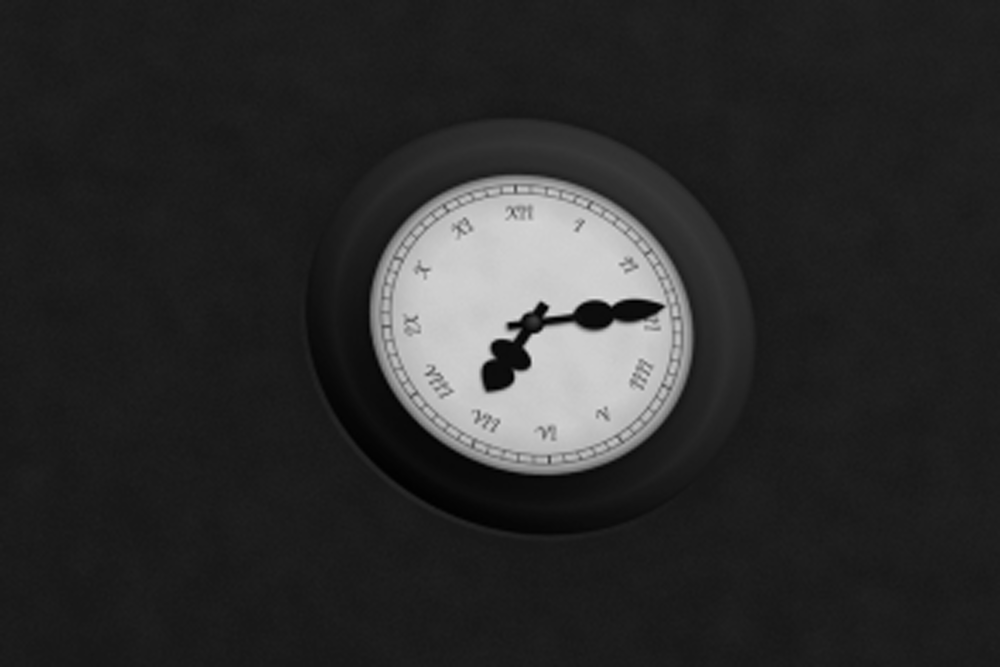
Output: **7:14**
